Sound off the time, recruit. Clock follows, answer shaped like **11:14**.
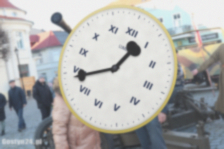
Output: **12:39**
